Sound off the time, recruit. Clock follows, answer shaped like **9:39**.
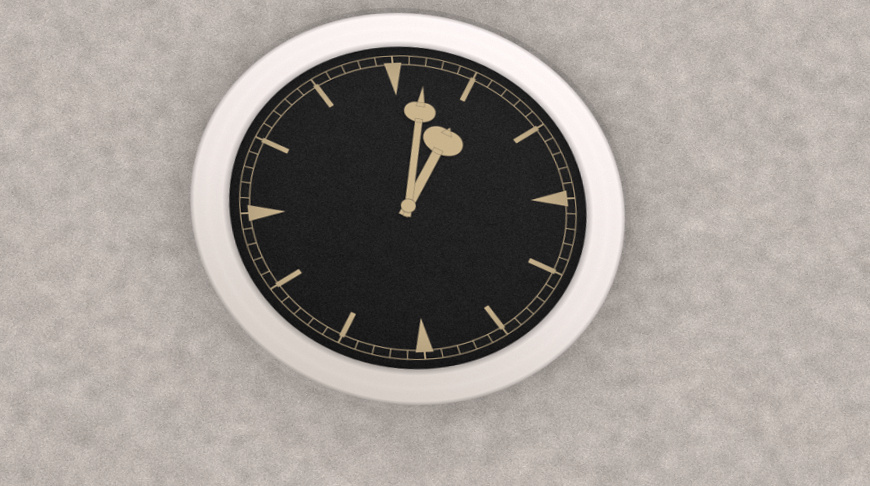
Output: **1:02**
